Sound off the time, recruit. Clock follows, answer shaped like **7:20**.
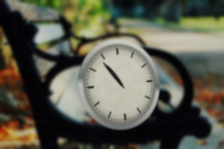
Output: **10:54**
